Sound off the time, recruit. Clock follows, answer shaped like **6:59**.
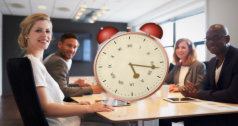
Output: **5:17**
